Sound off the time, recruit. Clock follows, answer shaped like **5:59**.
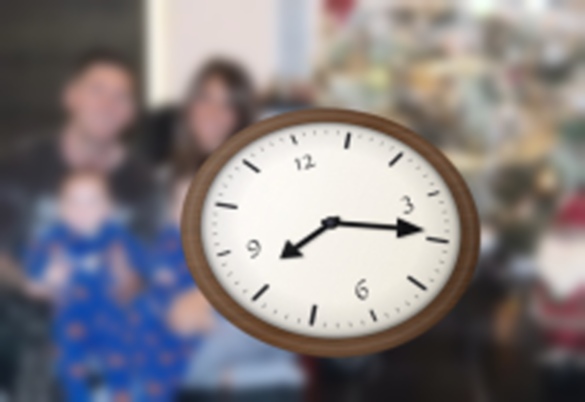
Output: **8:19**
